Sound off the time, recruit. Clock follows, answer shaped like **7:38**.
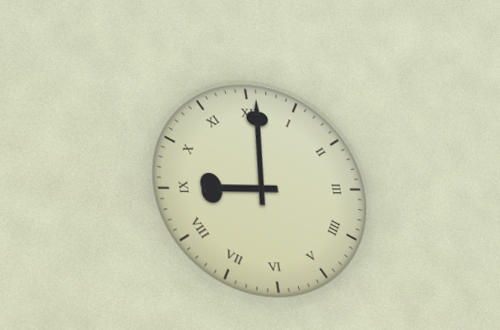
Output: **9:01**
